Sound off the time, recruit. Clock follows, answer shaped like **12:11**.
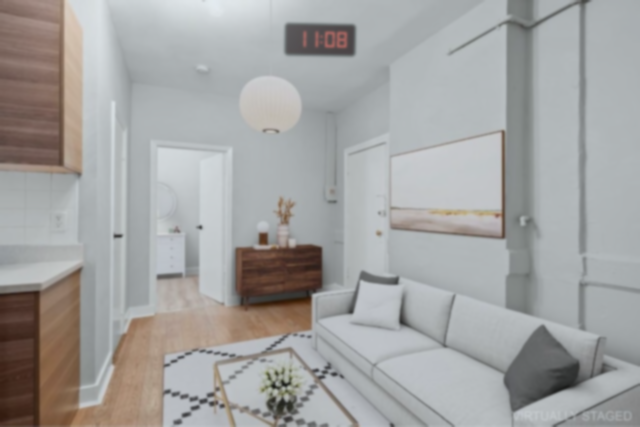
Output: **11:08**
